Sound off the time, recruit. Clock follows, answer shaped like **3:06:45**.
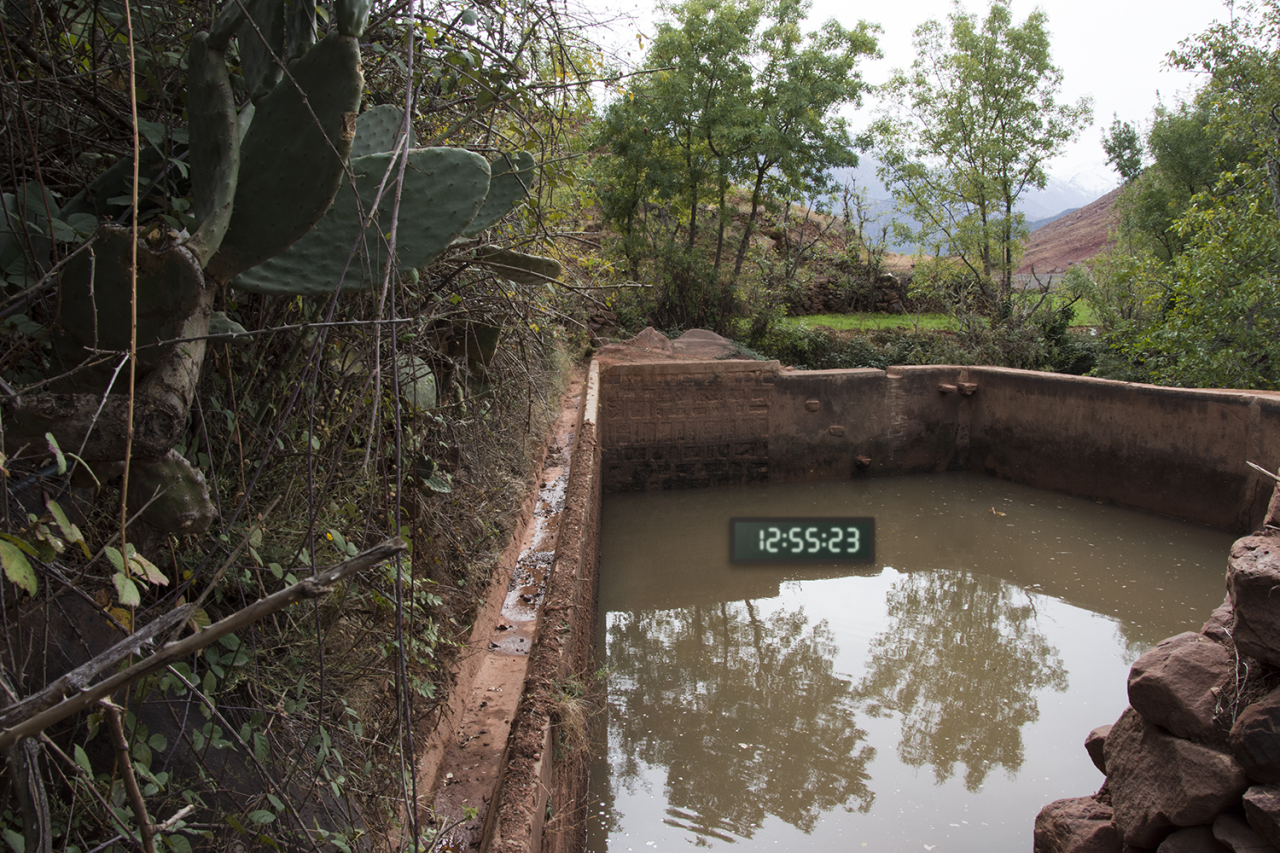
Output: **12:55:23**
